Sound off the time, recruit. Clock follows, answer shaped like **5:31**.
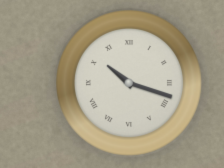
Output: **10:18**
